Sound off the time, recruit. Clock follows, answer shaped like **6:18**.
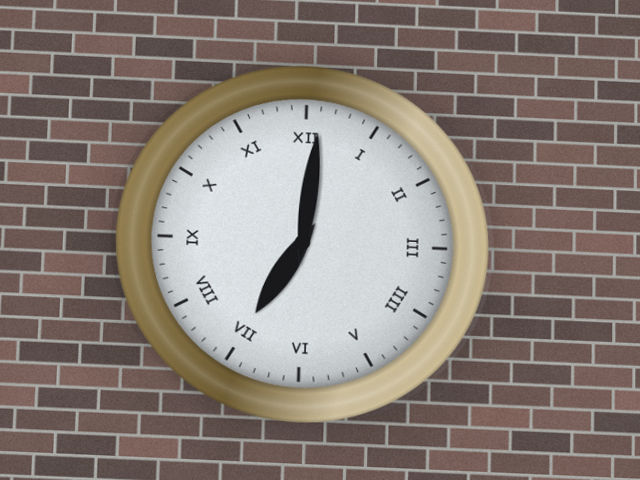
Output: **7:01**
